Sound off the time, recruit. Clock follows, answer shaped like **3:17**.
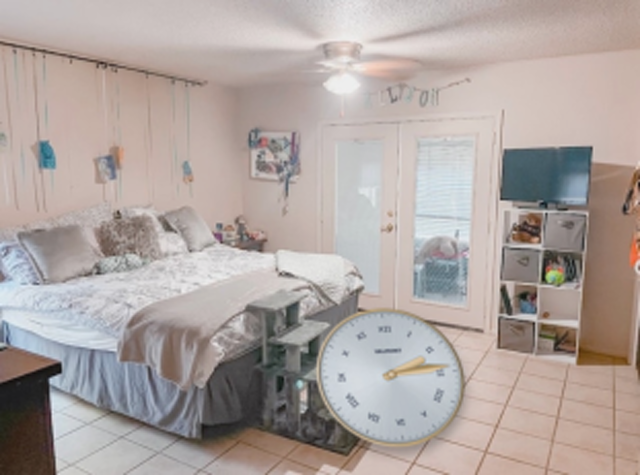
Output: **2:14**
